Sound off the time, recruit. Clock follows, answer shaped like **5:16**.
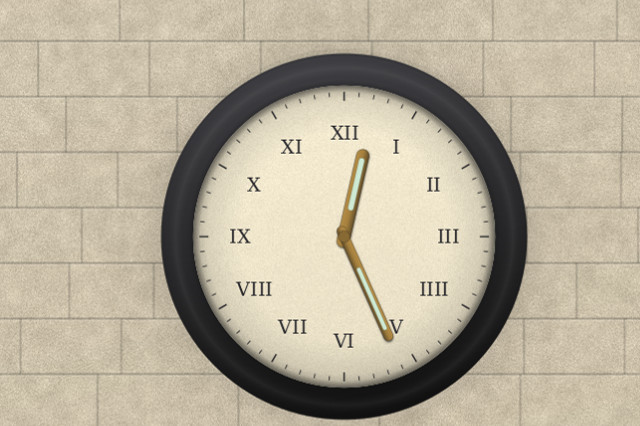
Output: **12:26**
